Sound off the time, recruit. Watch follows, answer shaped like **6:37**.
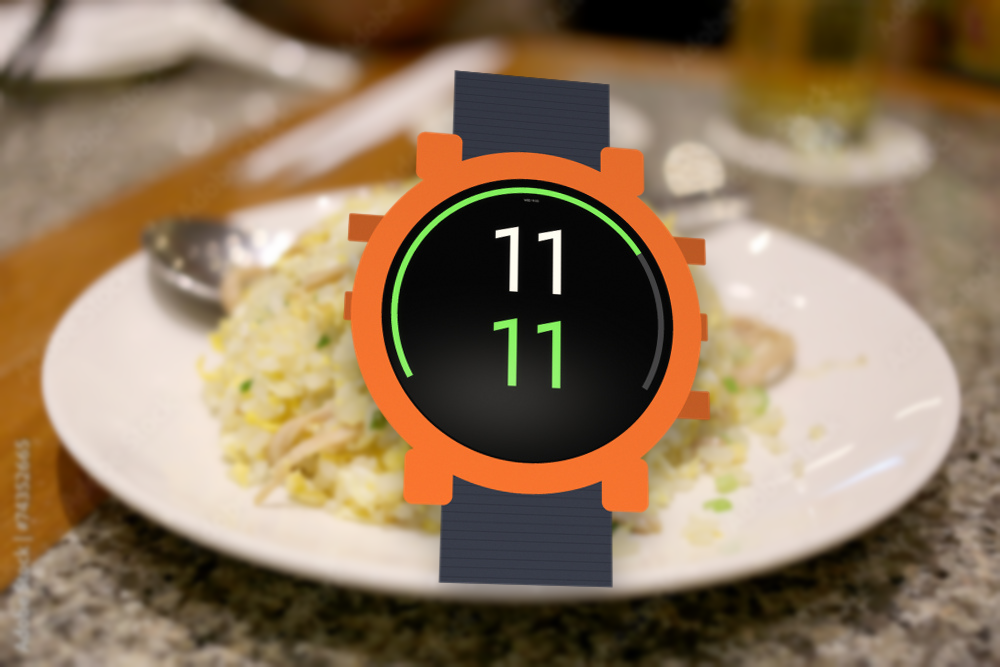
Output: **11:11**
